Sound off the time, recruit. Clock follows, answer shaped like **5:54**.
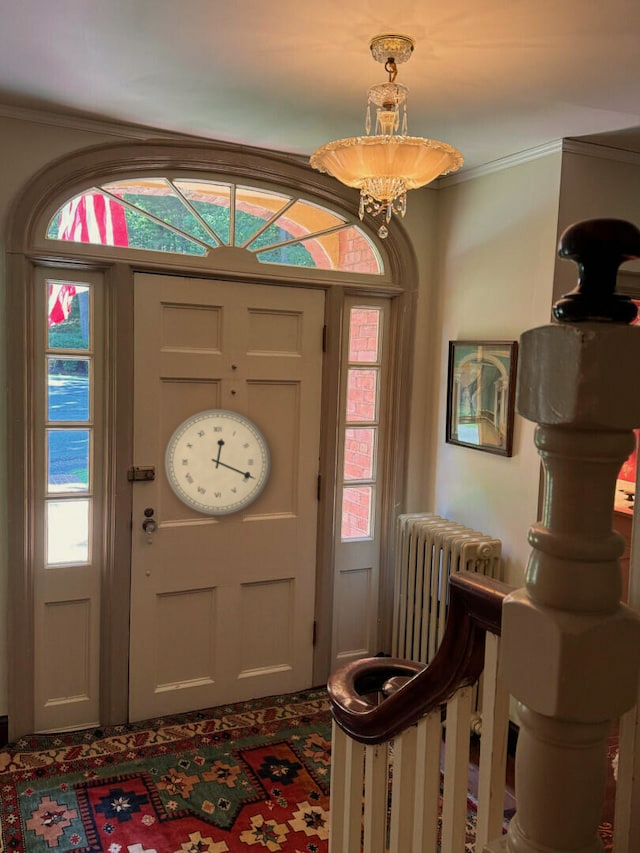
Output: **12:19**
